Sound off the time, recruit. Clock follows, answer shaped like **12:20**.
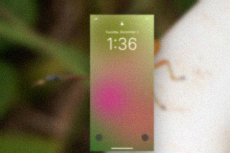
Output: **1:36**
